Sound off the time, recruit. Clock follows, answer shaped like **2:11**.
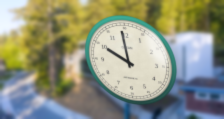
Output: **9:59**
